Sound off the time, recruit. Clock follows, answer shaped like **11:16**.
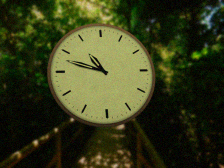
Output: **10:48**
